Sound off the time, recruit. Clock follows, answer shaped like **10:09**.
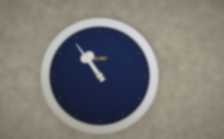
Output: **10:54**
